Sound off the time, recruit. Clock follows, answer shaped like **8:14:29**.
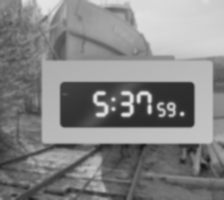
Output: **5:37:59**
